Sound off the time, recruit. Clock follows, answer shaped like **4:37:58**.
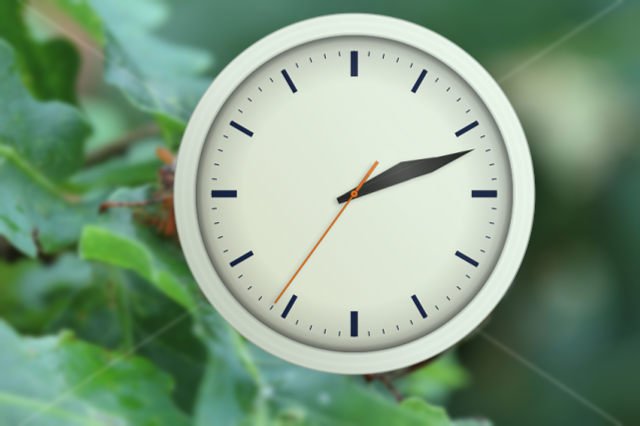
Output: **2:11:36**
